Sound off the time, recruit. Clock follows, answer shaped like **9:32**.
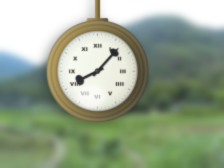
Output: **8:07**
